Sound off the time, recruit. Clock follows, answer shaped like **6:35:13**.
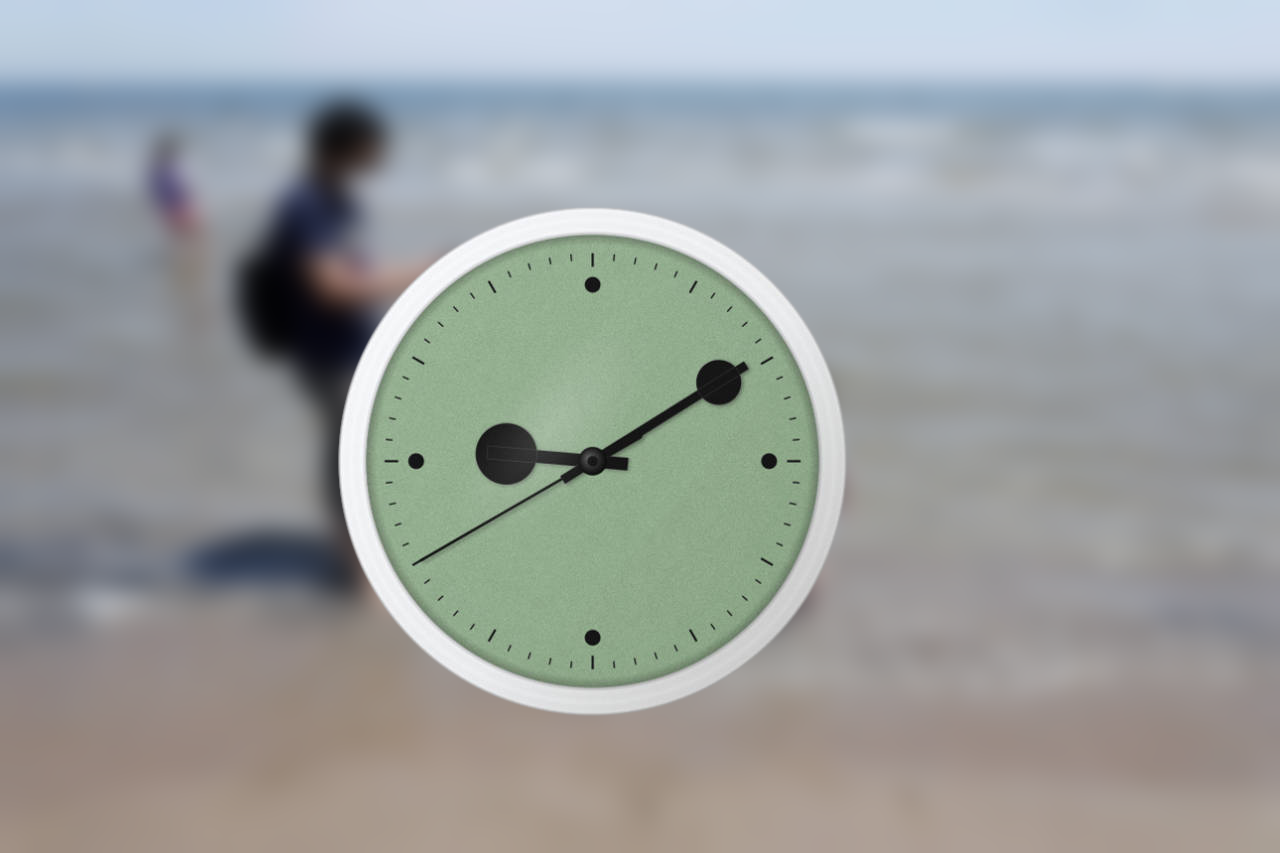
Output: **9:09:40**
